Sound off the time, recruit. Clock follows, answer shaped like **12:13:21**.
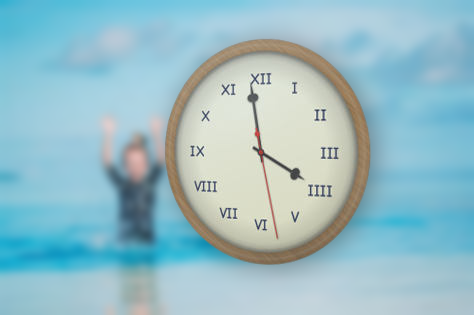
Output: **3:58:28**
